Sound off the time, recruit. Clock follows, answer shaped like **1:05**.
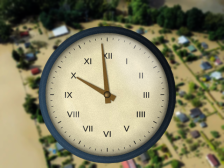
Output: **9:59**
